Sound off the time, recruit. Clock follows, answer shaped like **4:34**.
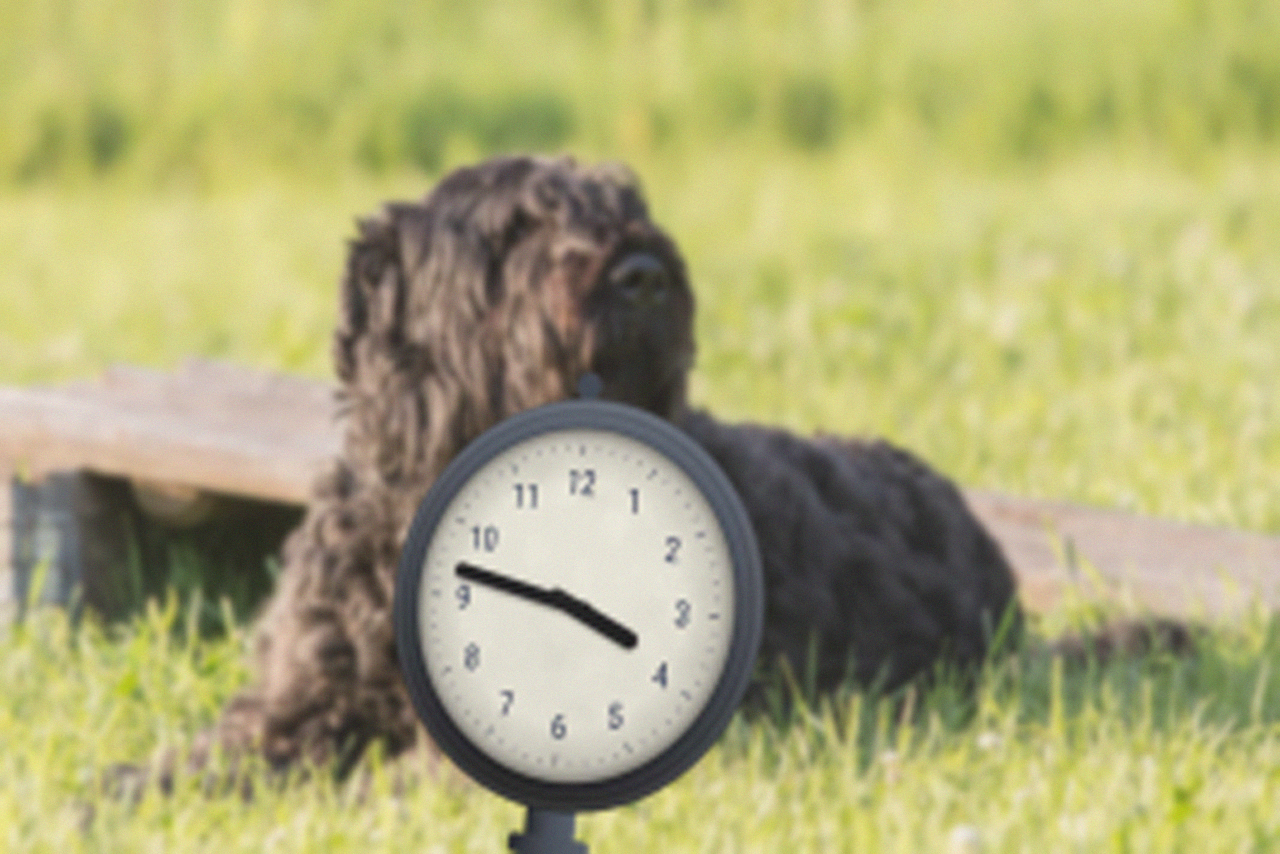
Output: **3:47**
